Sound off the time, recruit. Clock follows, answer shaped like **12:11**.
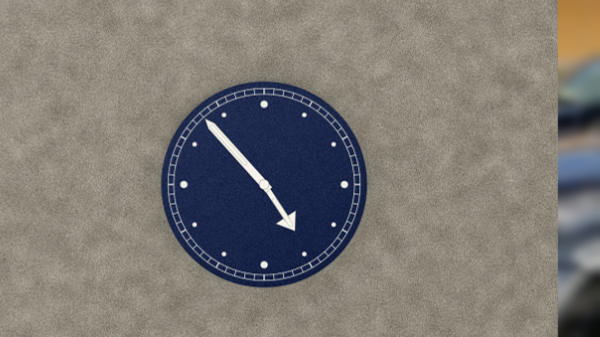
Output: **4:53**
